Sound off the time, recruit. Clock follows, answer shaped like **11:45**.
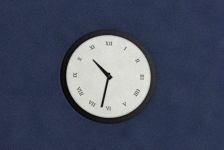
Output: **10:32**
